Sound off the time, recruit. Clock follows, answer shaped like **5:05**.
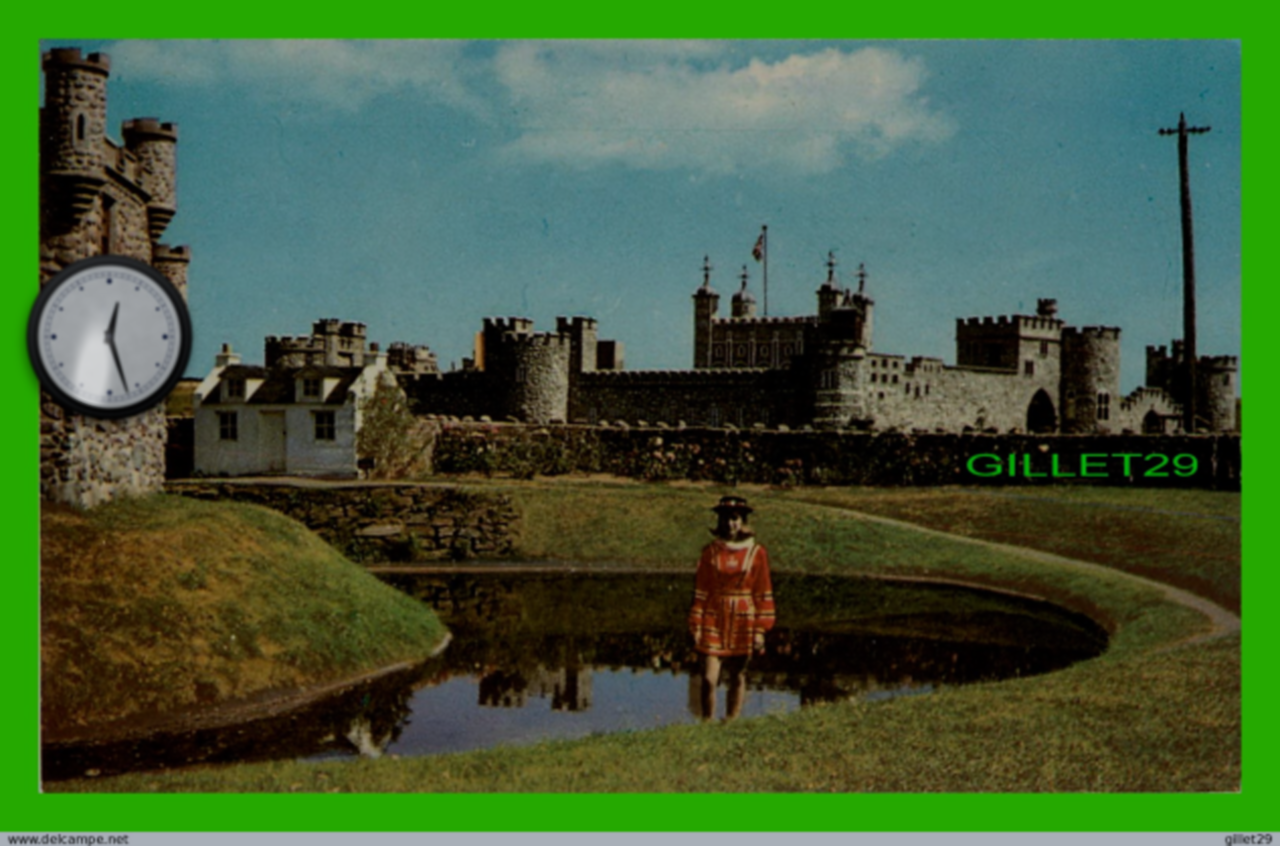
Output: **12:27**
